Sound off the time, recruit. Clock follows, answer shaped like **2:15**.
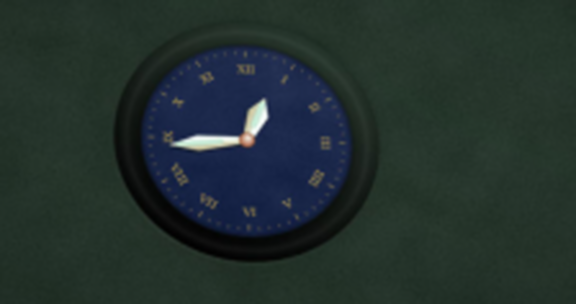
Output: **12:44**
